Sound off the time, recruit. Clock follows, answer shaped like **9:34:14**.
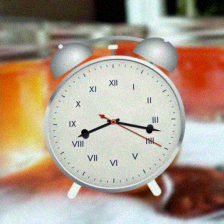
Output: **8:17:20**
